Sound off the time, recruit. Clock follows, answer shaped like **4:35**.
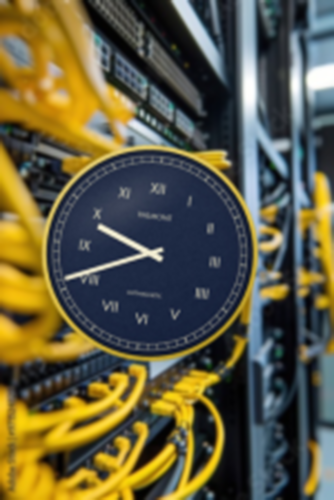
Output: **9:41**
